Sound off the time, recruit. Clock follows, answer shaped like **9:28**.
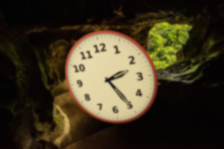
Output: **2:25**
